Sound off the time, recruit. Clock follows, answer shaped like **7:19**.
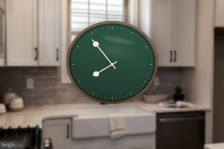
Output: **7:54**
